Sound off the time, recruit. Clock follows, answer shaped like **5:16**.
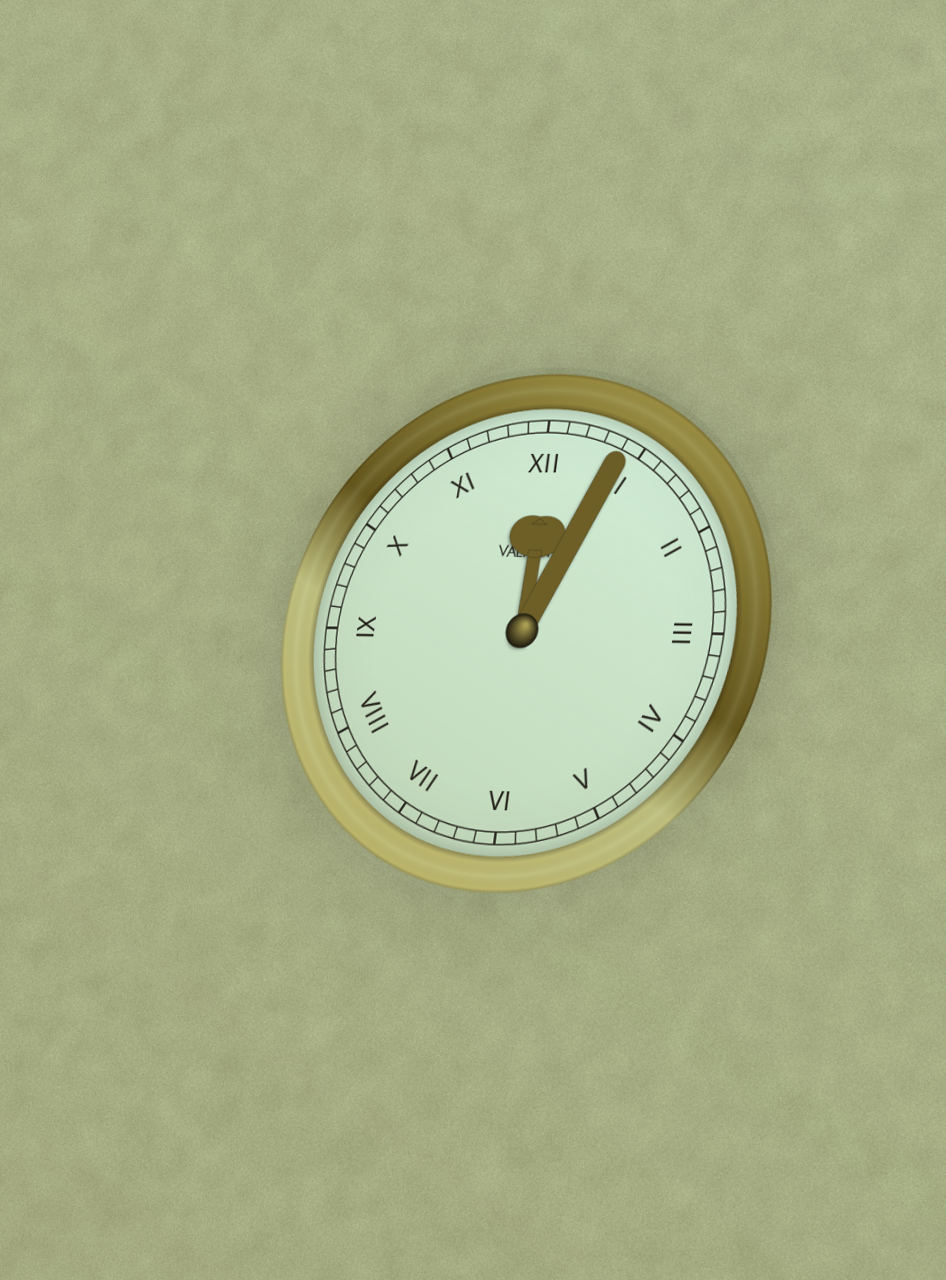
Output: **12:04**
